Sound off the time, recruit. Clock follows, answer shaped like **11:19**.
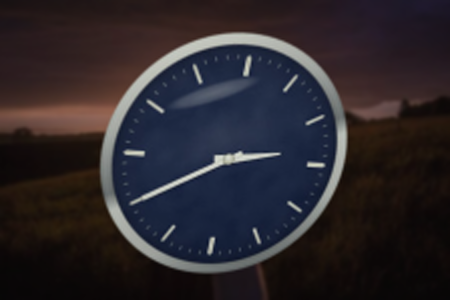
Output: **2:40**
